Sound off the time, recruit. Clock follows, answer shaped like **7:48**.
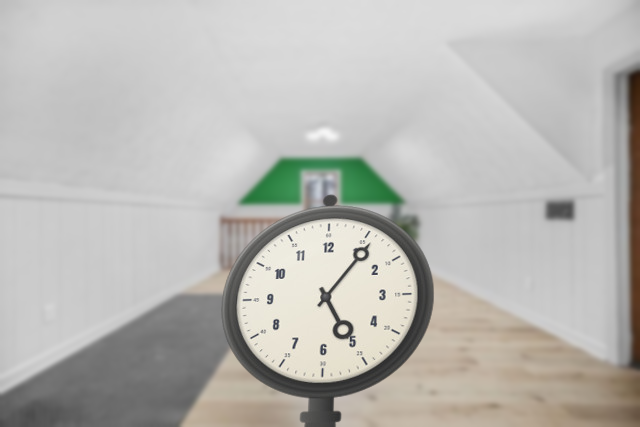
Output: **5:06**
